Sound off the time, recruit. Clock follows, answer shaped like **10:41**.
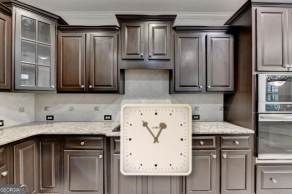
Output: **12:54**
